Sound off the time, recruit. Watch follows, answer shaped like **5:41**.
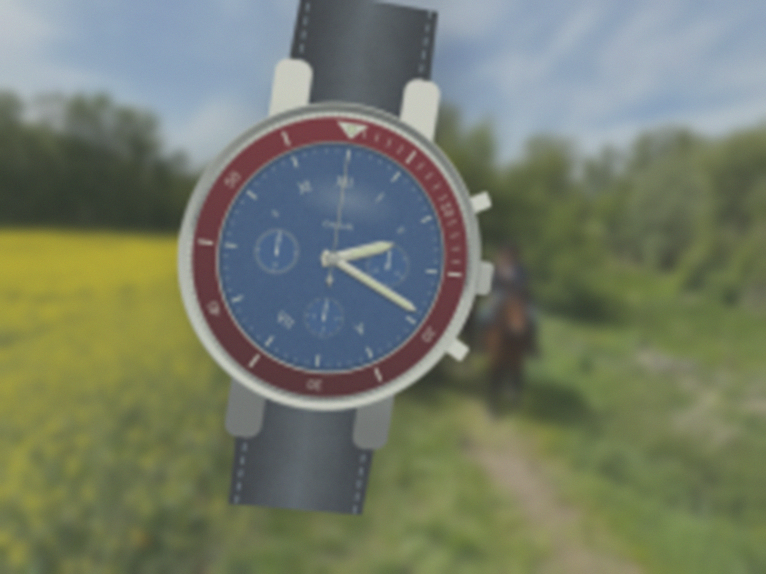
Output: **2:19**
